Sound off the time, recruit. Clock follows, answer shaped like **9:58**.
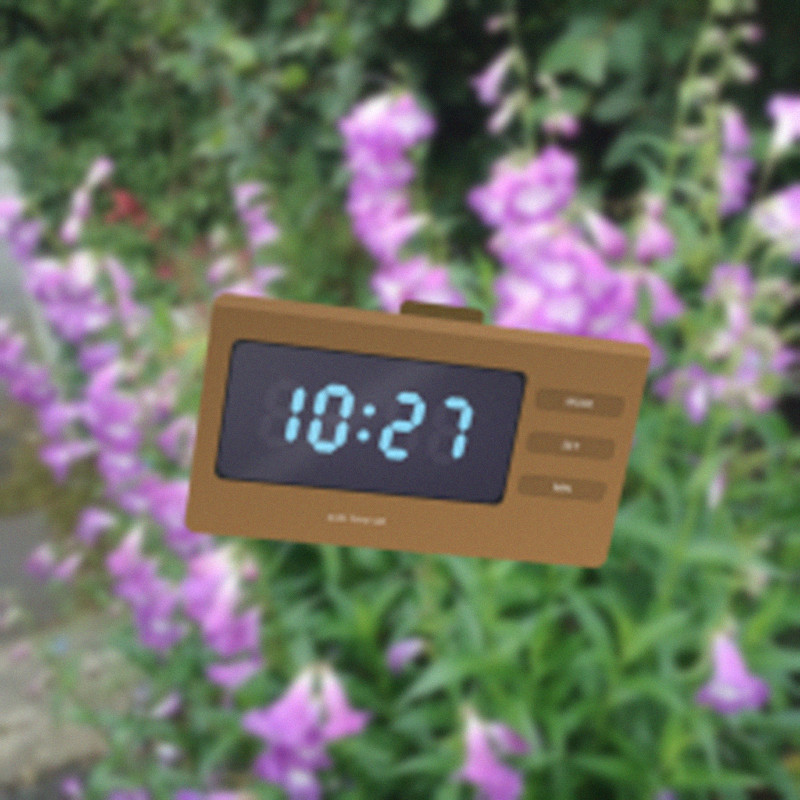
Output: **10:27**
